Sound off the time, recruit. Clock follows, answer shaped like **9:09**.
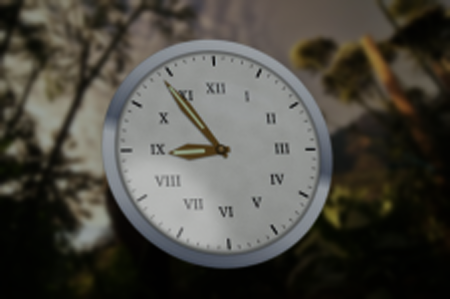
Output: **8:54**
